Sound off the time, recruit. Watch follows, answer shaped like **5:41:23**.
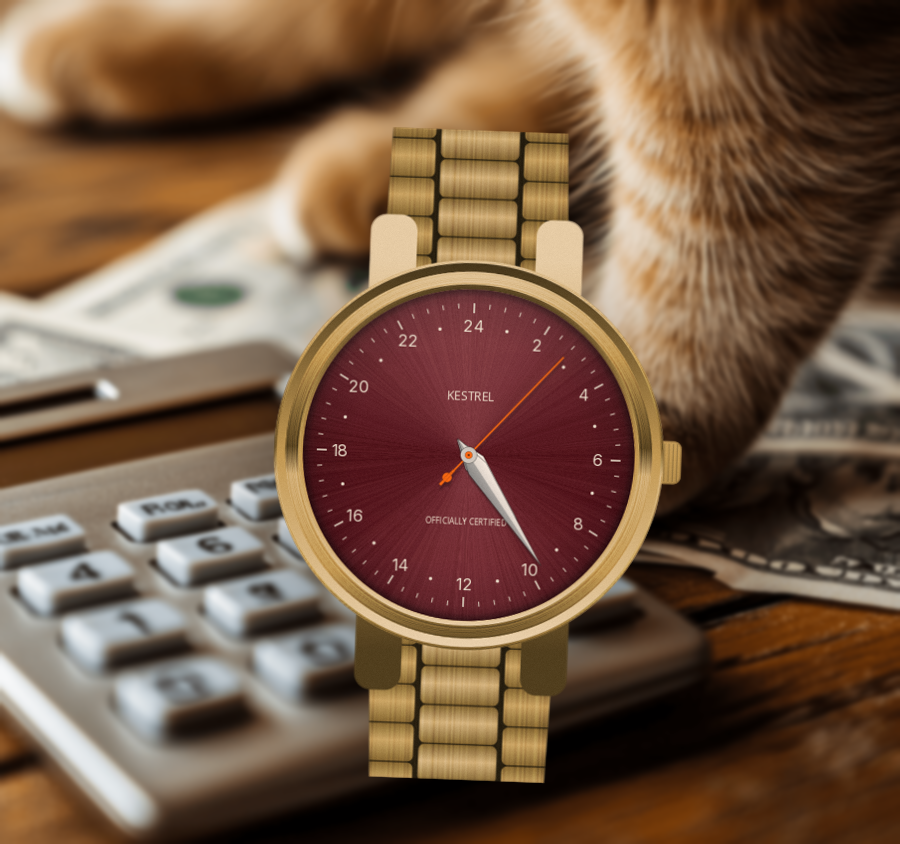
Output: **9:24:07**
